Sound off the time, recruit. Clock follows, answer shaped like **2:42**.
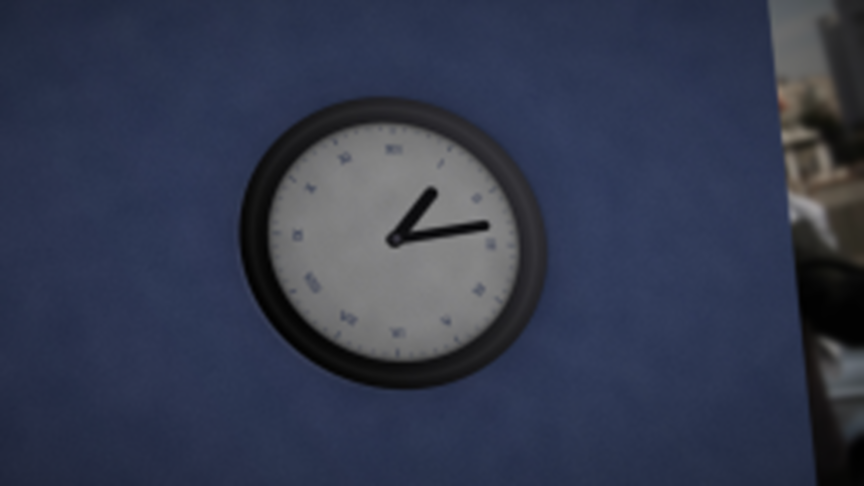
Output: **1:13**
